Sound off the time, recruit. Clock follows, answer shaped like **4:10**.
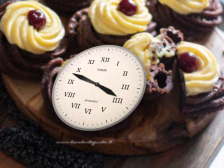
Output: **3:48**
